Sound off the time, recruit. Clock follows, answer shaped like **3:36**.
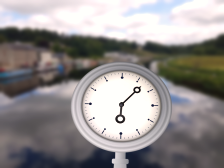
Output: **6:07**
